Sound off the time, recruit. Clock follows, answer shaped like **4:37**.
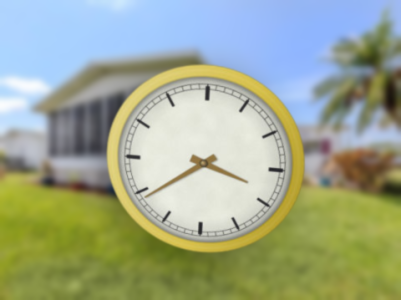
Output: **3:39**
